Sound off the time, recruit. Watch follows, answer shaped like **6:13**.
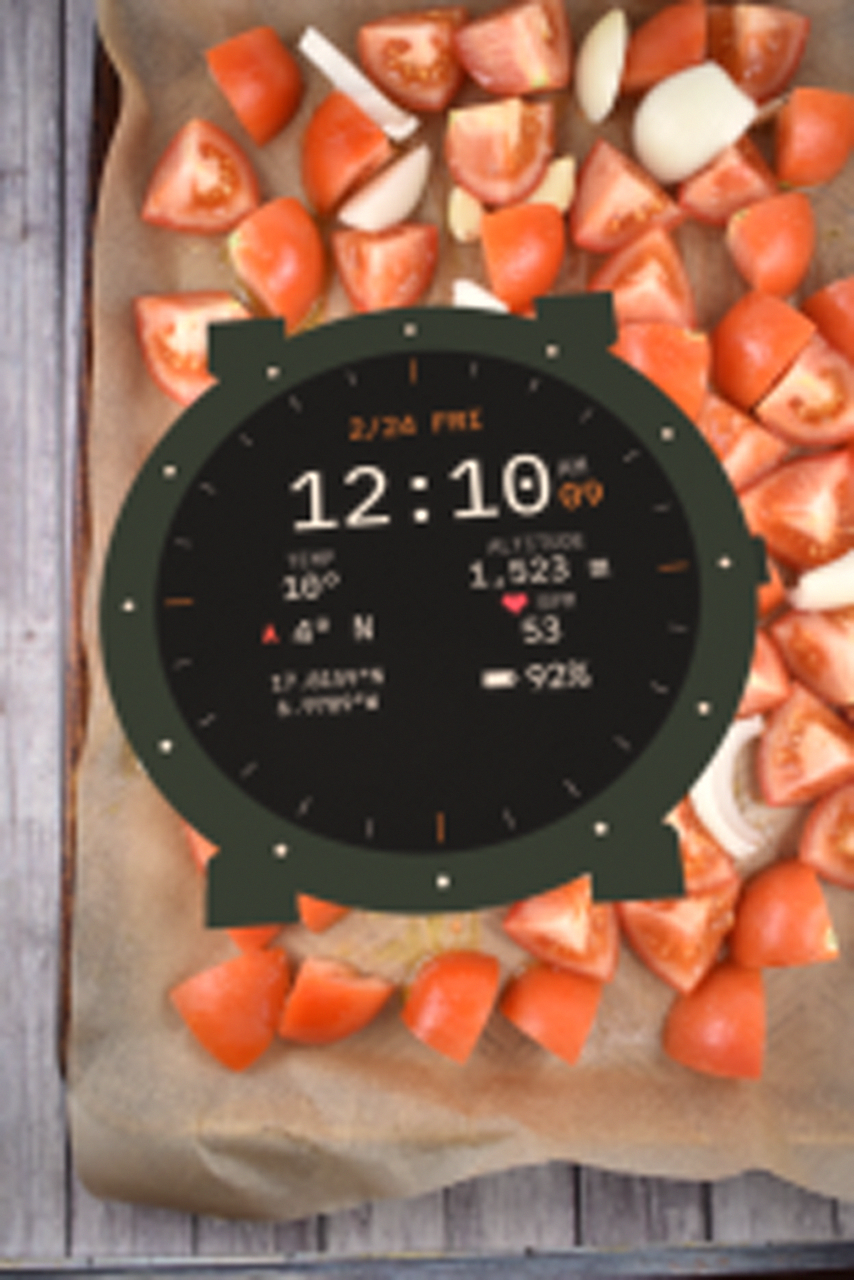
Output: **12:10**
